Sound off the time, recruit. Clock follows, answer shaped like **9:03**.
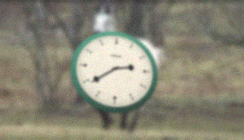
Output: **2:39**
